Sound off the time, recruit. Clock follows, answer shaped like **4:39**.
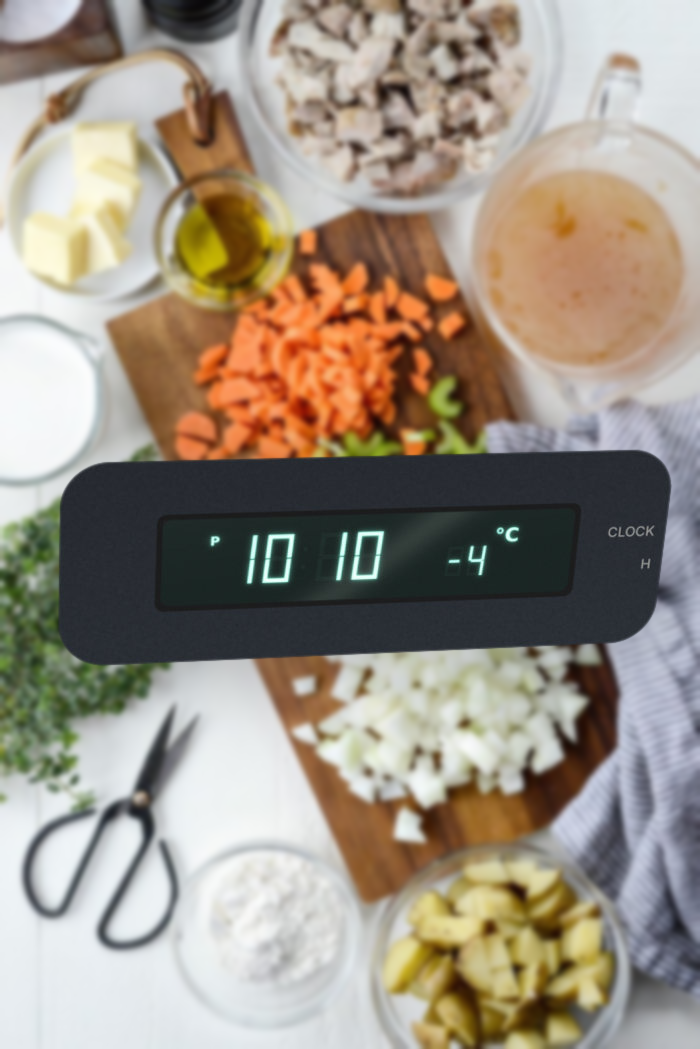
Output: **10:10**
